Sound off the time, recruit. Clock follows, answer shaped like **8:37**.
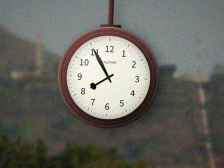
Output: **7:55**
